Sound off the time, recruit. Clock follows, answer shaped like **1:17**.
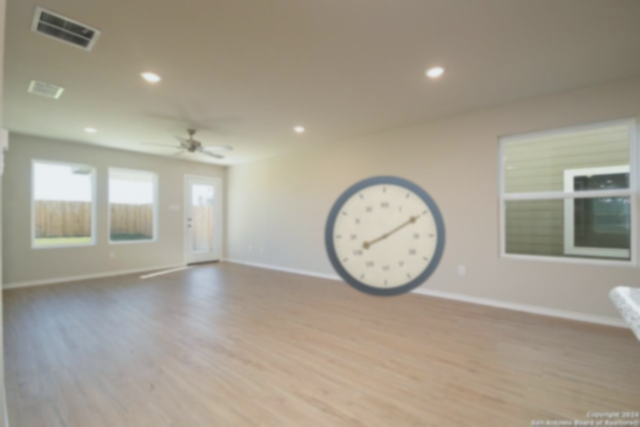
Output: **8:10**
